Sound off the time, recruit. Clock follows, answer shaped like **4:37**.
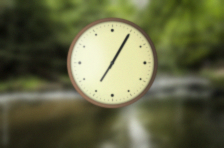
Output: **7:05**
